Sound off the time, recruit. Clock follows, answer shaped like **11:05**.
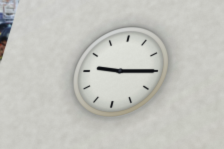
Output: **9:15**
